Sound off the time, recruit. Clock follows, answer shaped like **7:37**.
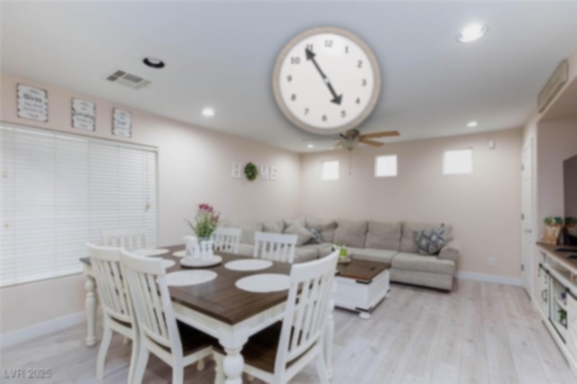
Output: **4:54**
